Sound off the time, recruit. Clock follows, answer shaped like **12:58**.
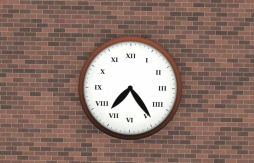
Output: **7:24**
